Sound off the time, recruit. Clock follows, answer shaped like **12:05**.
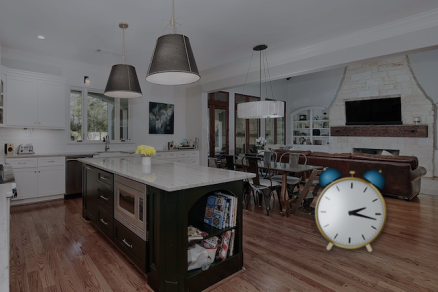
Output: **2:17**
